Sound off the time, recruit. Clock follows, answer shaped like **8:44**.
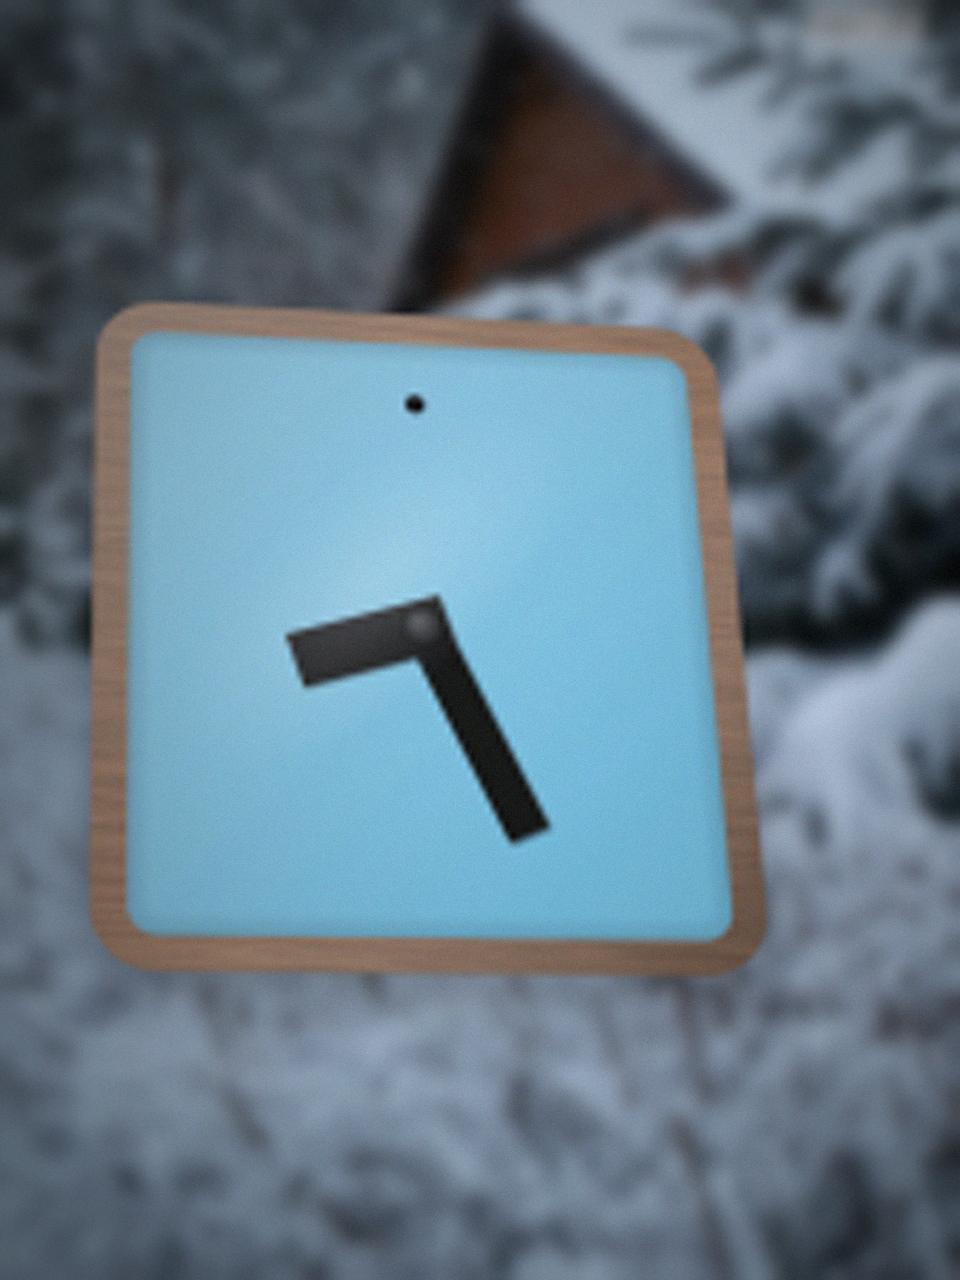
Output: **8:26**
